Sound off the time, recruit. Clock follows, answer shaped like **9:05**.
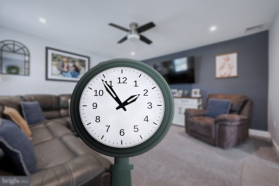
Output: **1:54**
